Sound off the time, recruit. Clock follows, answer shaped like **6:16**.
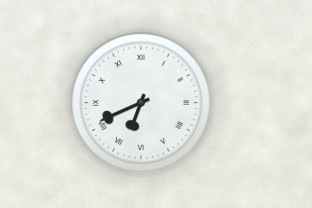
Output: **6:41**
